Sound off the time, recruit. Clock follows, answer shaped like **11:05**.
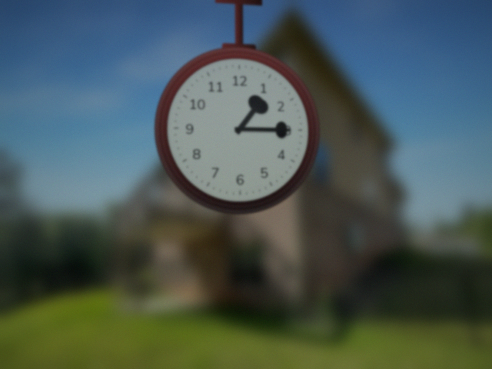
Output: **1:15**
